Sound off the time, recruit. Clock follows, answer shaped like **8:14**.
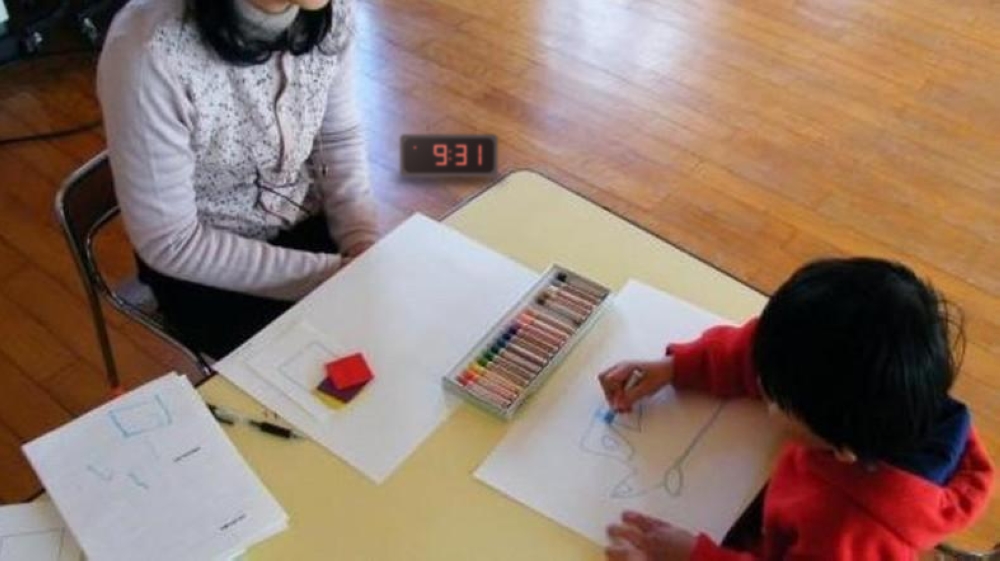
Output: **9:31**
